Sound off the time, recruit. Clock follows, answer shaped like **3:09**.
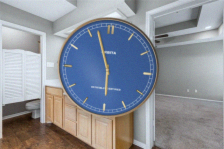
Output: **5:57**
